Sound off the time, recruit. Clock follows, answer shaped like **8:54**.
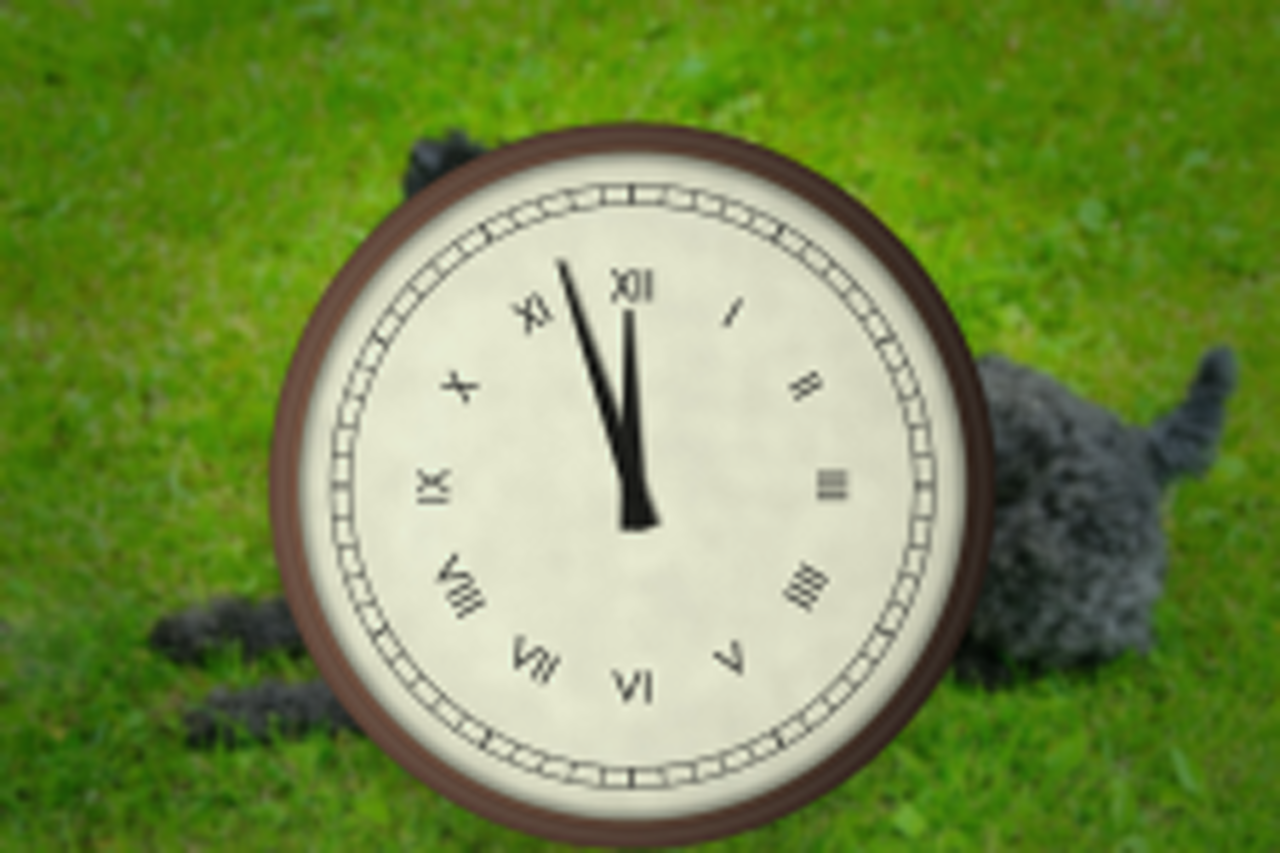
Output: **11:57**
